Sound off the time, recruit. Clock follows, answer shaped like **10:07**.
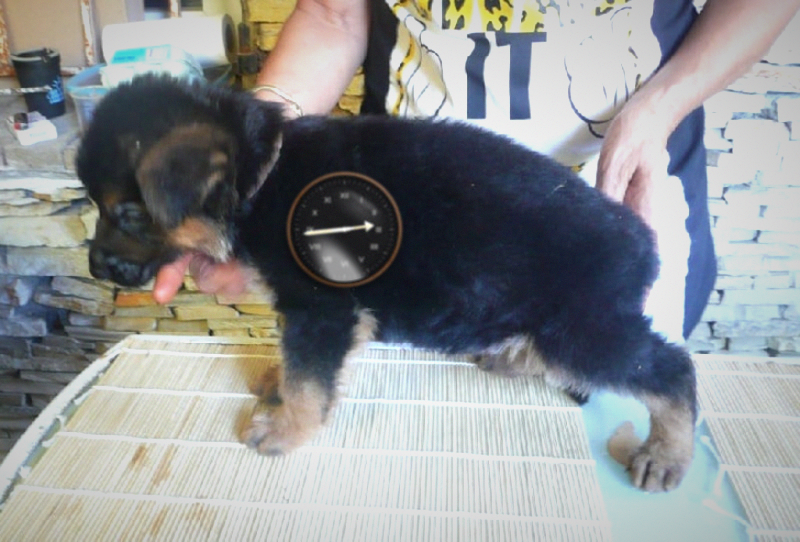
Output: **2:44**
